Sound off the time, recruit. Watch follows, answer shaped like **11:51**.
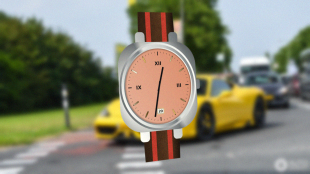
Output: **12:32**
